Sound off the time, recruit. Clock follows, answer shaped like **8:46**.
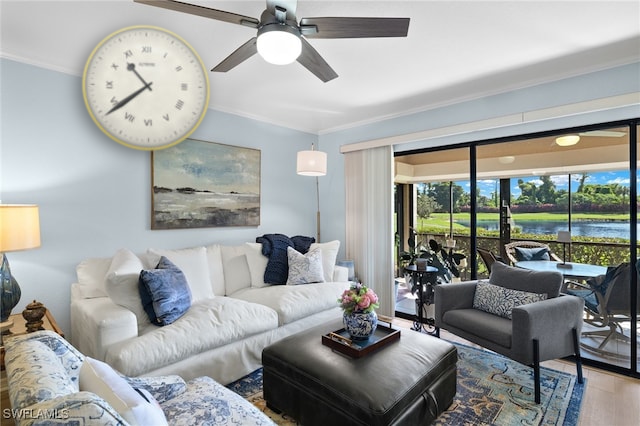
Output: **10:39**
